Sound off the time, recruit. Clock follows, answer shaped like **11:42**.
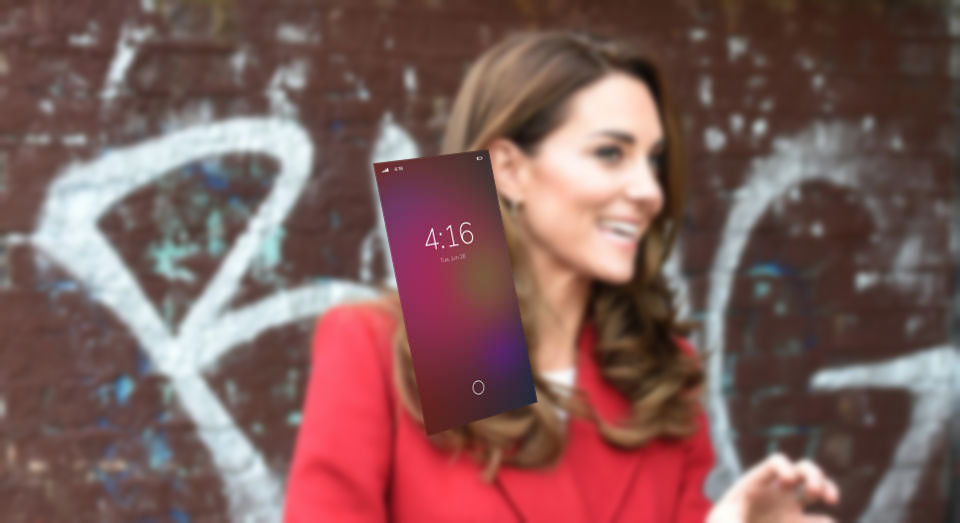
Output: **4:16**
